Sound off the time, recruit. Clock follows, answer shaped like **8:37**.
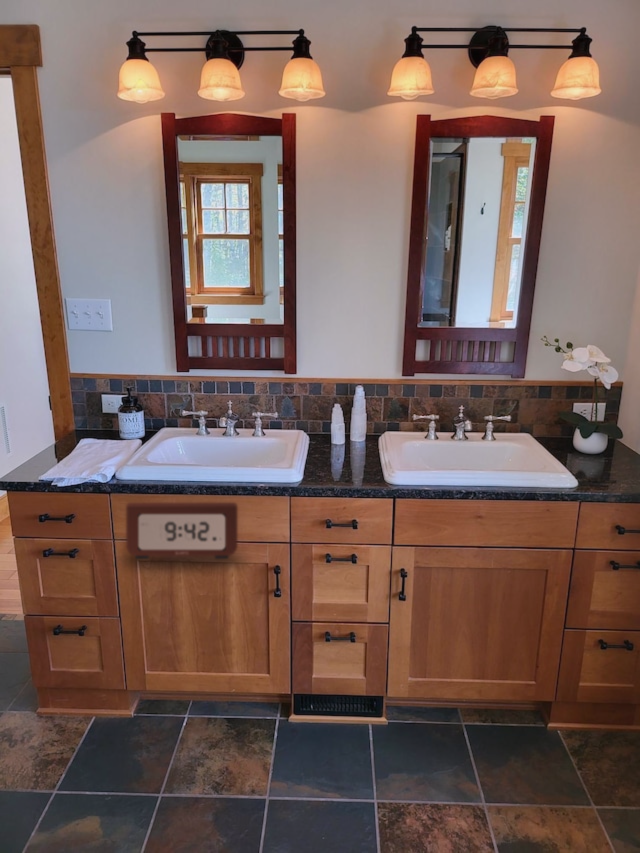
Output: **9:42**
